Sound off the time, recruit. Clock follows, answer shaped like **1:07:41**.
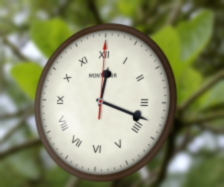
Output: **12:18:00**
